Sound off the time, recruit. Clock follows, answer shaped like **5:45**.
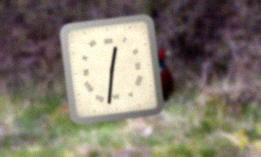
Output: **12:32**
